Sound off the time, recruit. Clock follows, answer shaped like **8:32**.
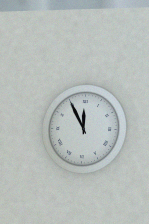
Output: **11:55**
